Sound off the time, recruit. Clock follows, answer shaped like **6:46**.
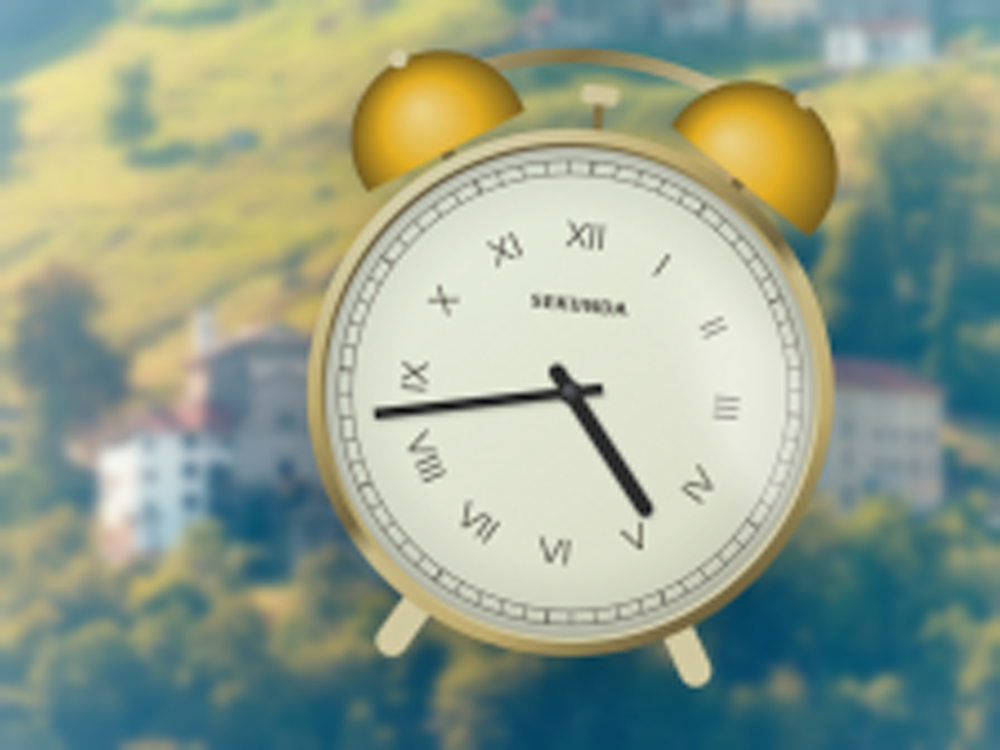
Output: **4:43**
